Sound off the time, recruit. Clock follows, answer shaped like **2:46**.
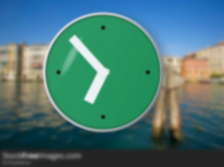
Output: **6:53**
